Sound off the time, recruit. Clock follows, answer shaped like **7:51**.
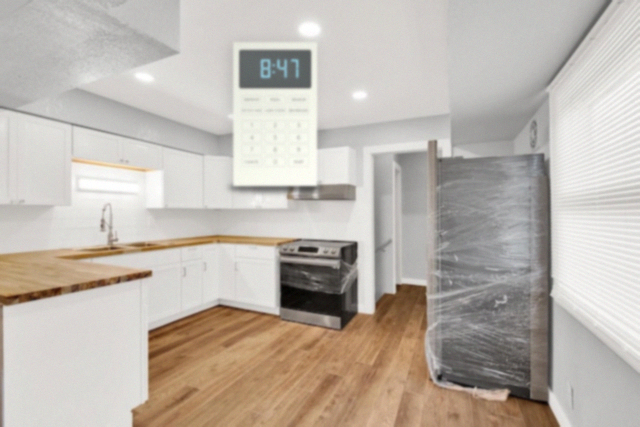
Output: **8:47**
